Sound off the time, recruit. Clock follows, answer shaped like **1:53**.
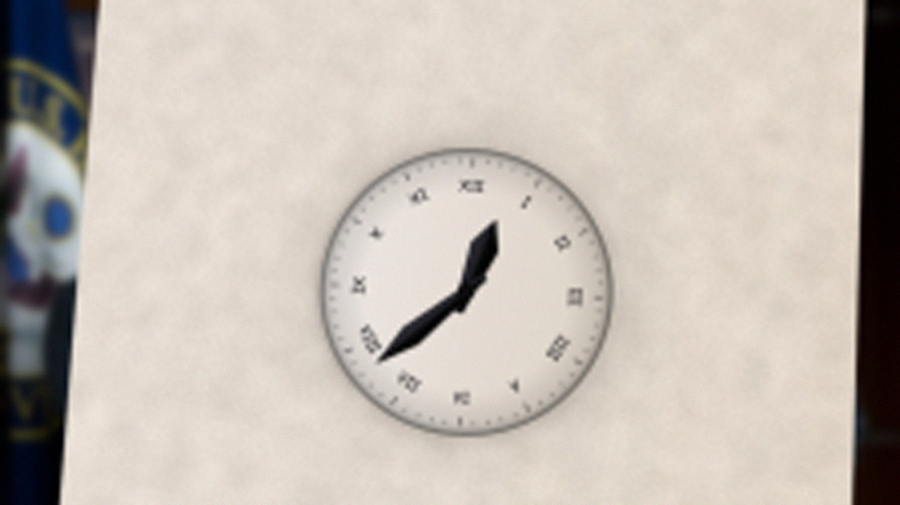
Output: **12:38**
